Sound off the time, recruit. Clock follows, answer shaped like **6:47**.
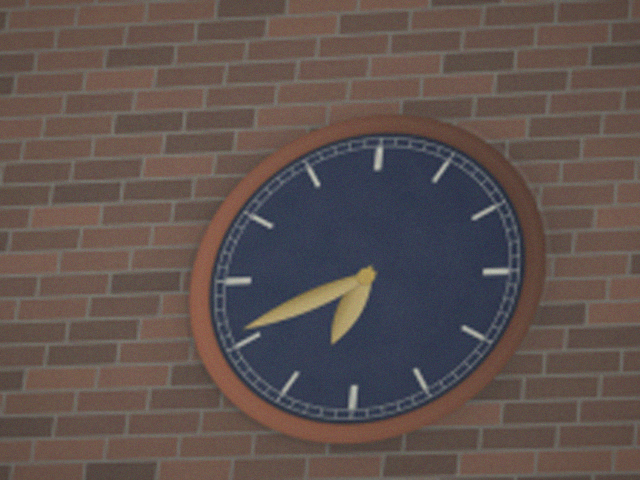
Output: **6:41**
